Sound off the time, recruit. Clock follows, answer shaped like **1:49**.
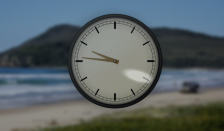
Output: **9:46**
